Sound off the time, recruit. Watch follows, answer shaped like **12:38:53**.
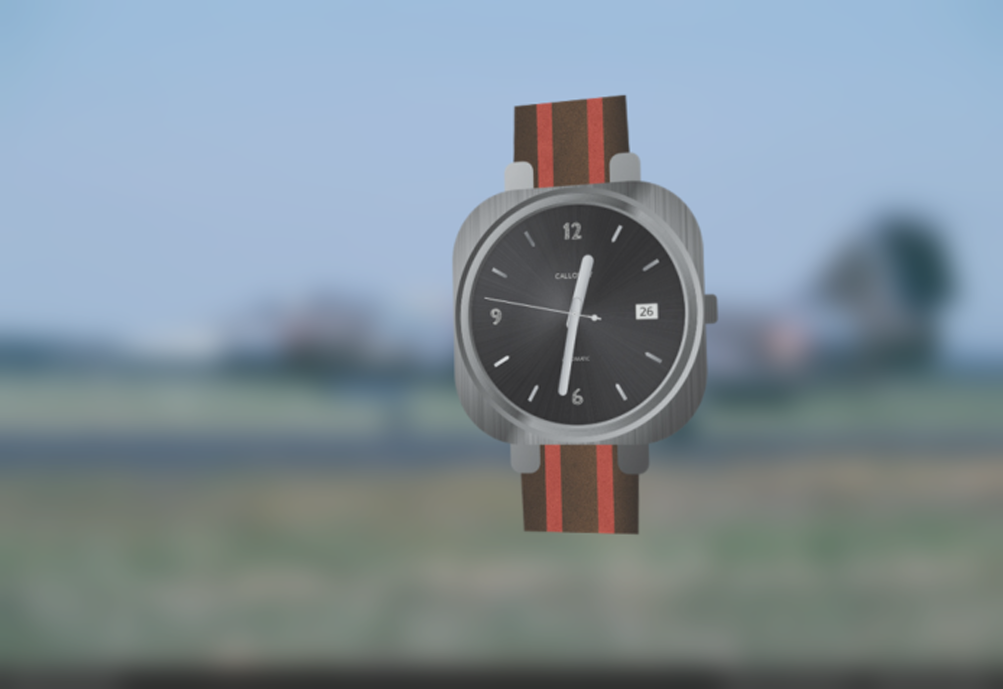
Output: **12:31:47**
